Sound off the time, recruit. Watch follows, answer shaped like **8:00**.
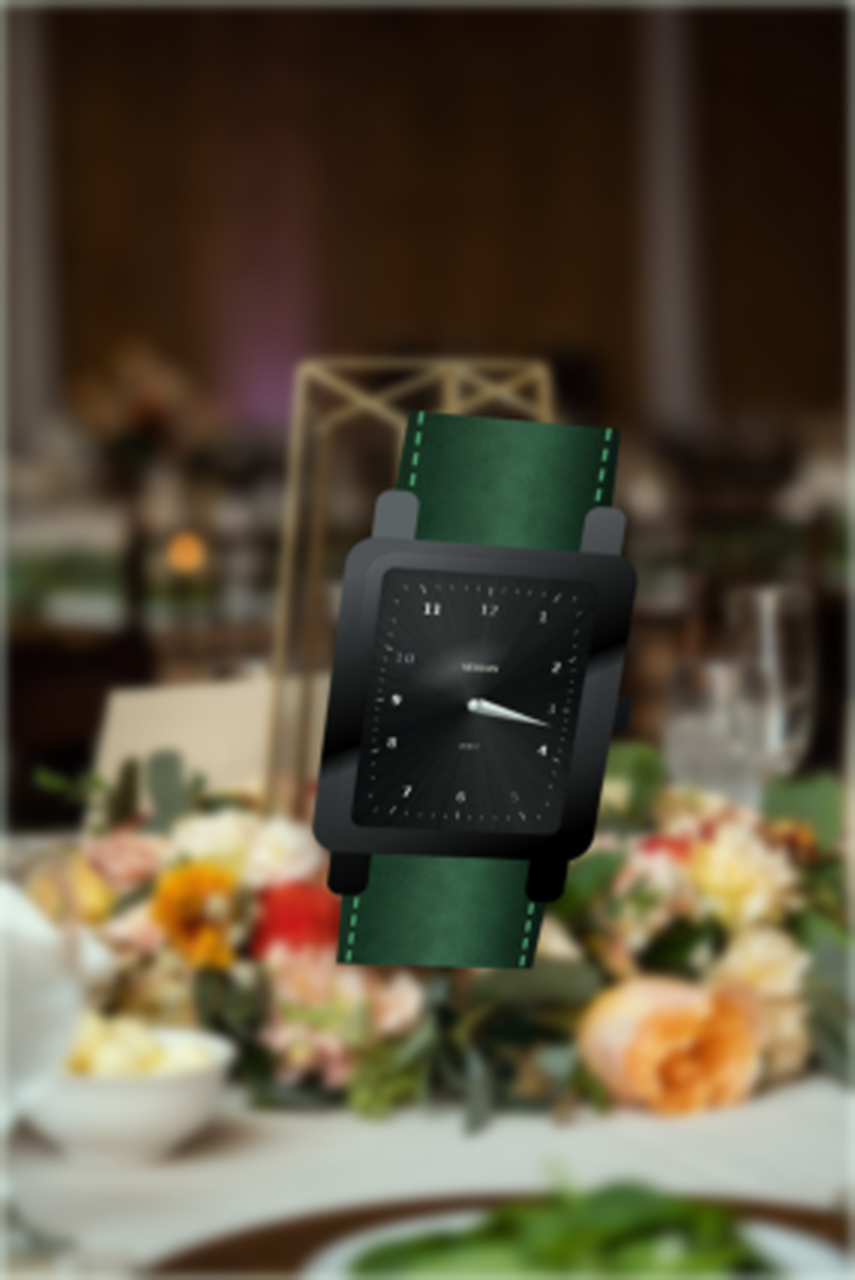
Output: **3:17**
